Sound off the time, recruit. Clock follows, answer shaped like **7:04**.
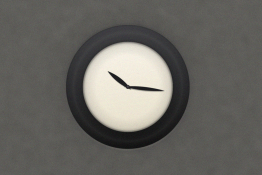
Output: **10:16**
